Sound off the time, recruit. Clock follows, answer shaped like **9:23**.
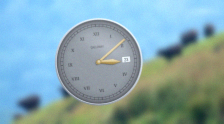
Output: **3:09**
